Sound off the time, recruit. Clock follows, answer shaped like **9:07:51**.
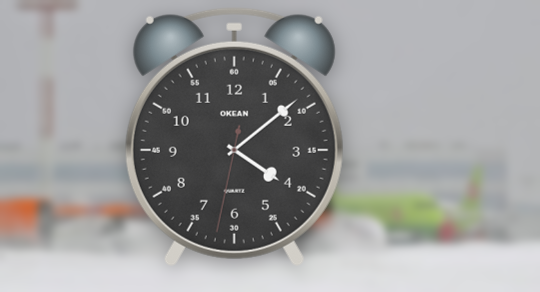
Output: **4:08:32**
